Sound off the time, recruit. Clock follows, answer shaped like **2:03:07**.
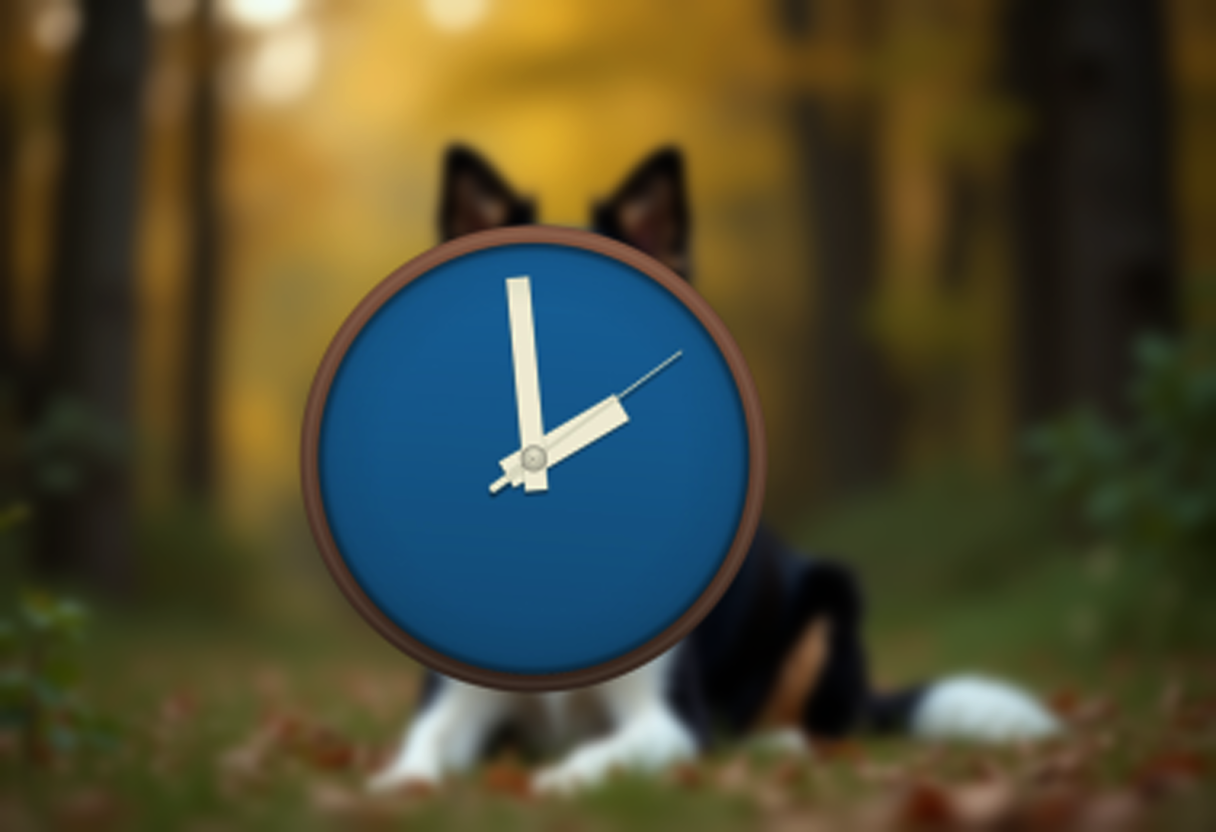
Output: **1:59:09**
